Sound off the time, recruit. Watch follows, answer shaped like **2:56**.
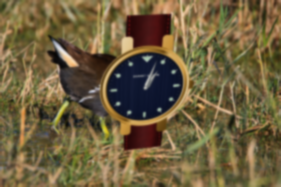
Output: **1:03**
